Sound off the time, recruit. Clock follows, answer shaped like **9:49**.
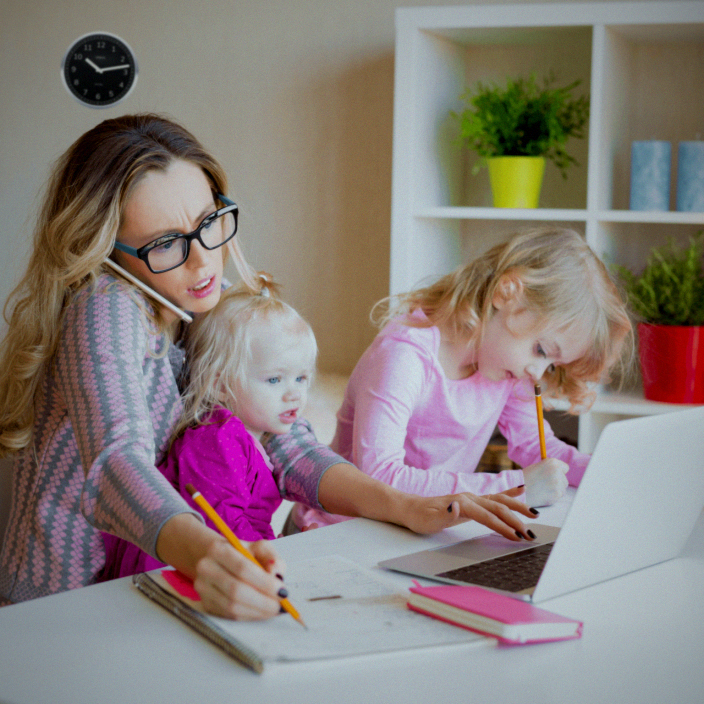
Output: **10:13**
